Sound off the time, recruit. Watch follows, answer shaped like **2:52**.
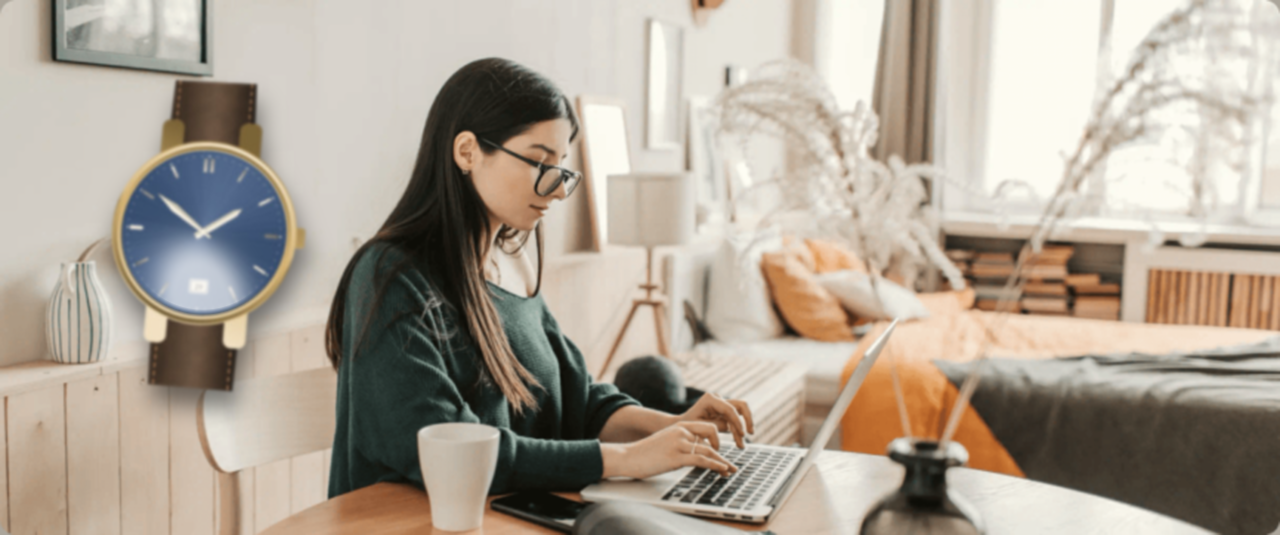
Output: **1:51**
